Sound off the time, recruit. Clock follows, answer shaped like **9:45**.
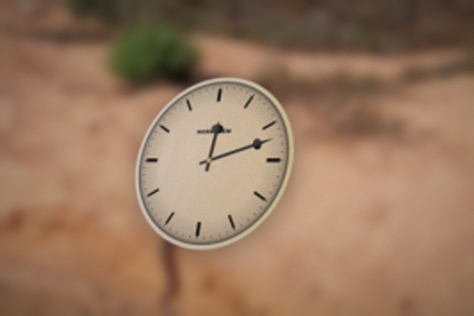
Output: **12:12**
